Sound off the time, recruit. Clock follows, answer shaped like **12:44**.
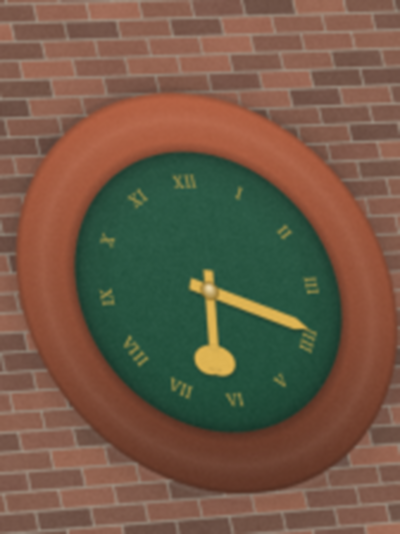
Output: **6:19**
